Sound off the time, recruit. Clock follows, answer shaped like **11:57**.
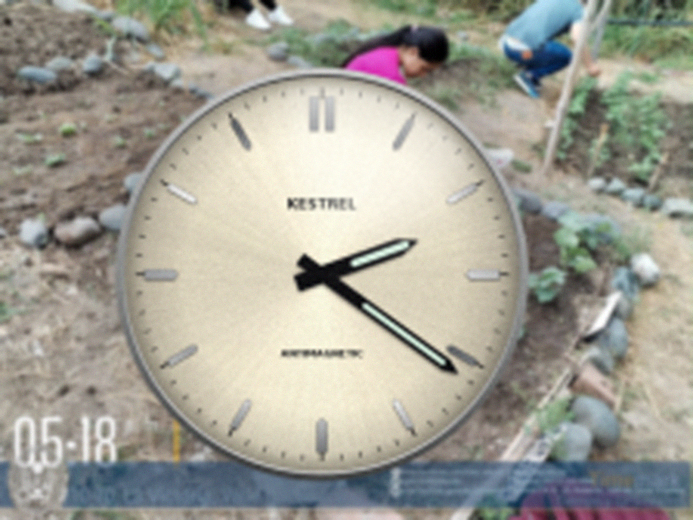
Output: **2:21**
